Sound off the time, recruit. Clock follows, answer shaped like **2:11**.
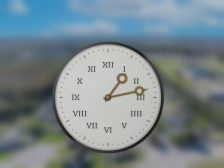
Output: **1:13**
